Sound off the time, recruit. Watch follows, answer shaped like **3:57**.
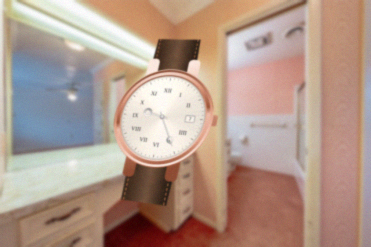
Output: **9:25**
